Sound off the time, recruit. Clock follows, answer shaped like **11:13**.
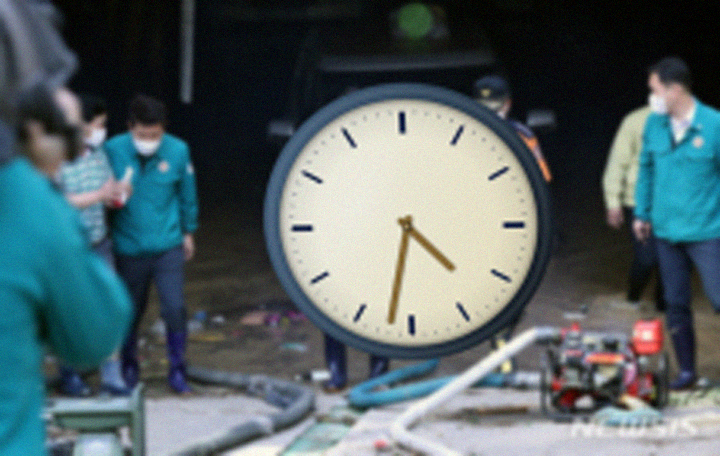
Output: **4:32**
